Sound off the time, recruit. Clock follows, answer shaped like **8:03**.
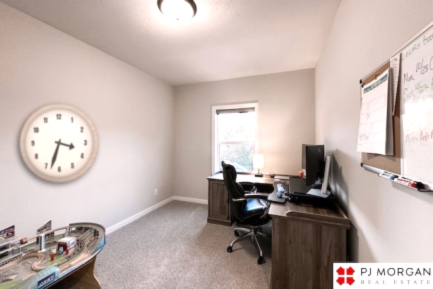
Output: **3:33**
